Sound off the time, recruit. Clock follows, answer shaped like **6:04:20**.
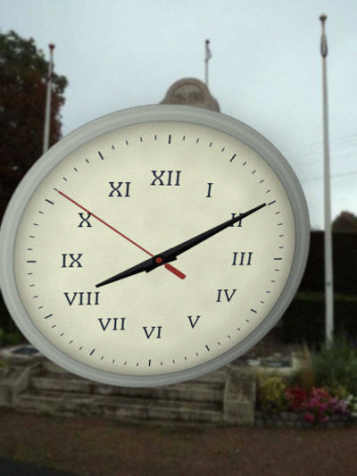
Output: **8:09:51**
